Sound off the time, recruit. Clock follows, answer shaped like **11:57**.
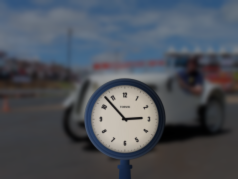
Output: **2:53**
